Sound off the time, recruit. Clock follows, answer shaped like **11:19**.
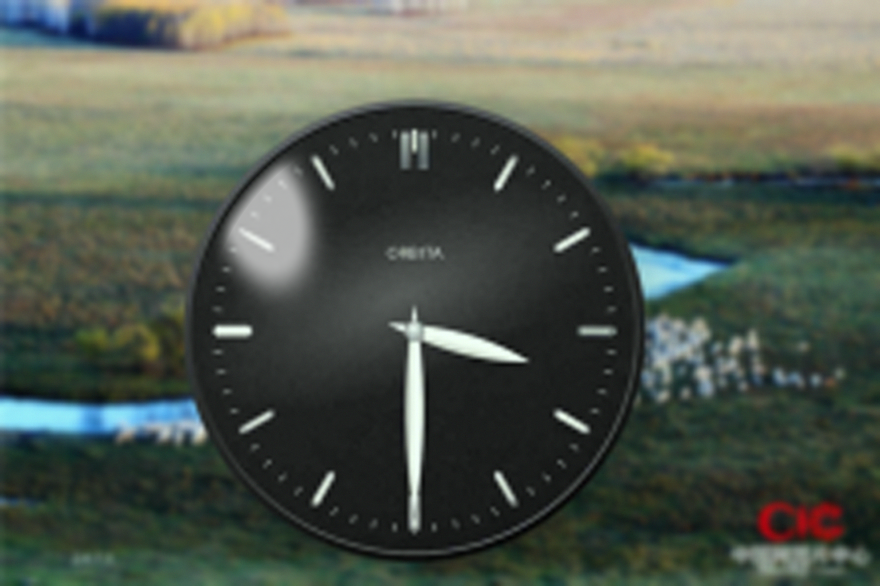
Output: **3:30**
